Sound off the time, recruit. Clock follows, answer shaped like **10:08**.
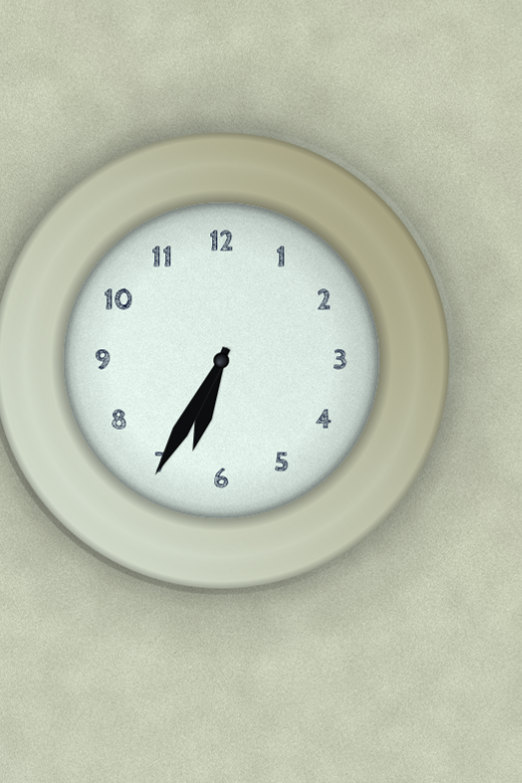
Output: **6:35**
